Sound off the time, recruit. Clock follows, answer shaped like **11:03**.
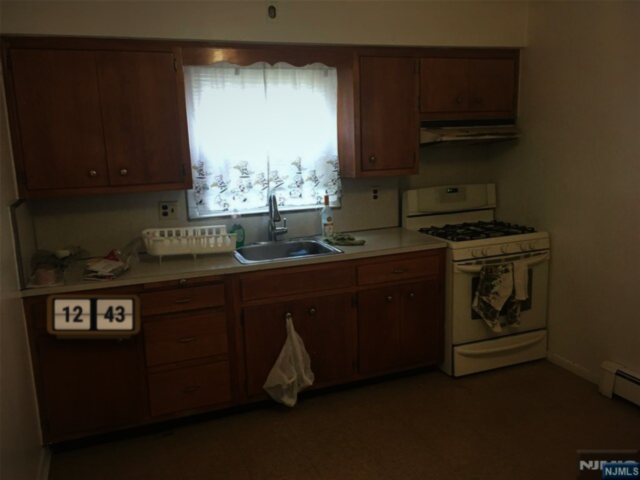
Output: **12:43**
